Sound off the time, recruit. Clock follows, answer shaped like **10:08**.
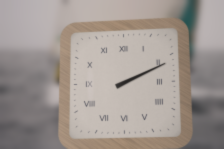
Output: **2:11**
